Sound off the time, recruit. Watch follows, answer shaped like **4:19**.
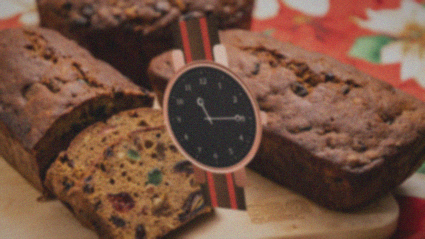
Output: **11:15**
